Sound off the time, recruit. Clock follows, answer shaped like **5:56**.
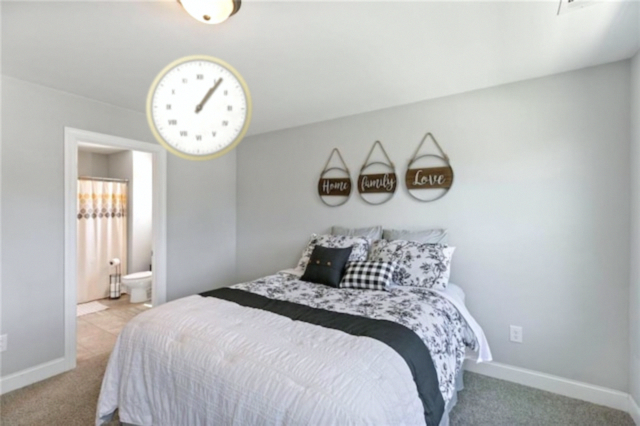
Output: **1:06**
